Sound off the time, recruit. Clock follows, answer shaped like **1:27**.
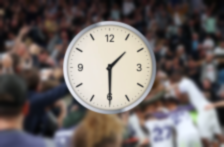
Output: **1:30**
